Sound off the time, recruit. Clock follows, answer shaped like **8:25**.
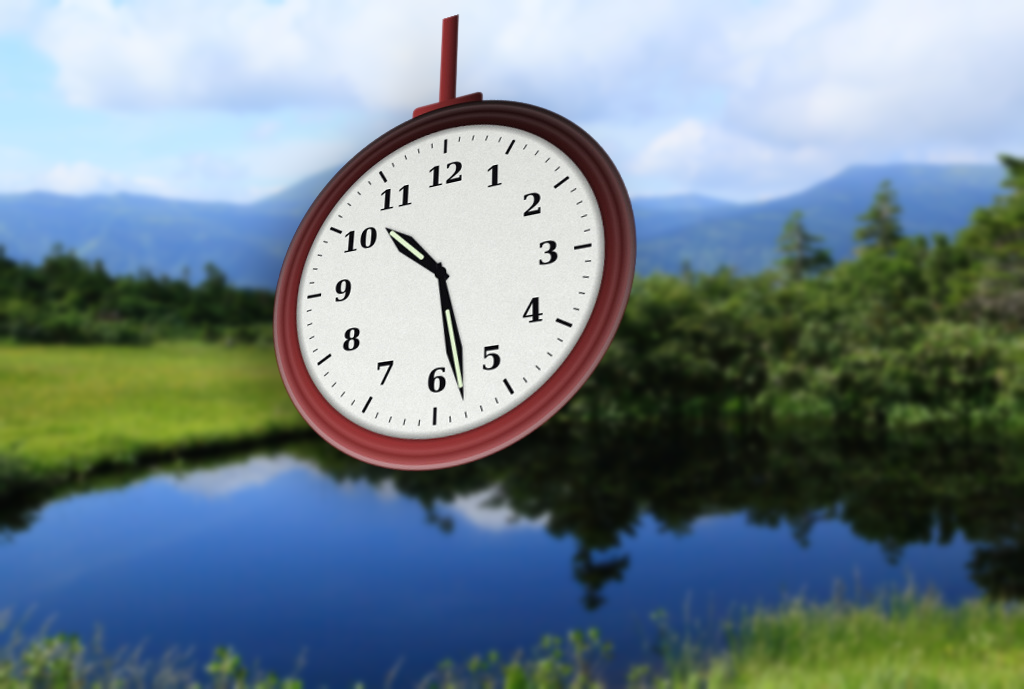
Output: **10:28**
